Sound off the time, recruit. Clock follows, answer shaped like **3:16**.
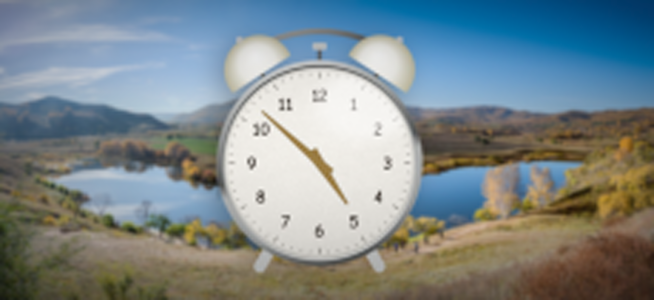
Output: **4:52**
